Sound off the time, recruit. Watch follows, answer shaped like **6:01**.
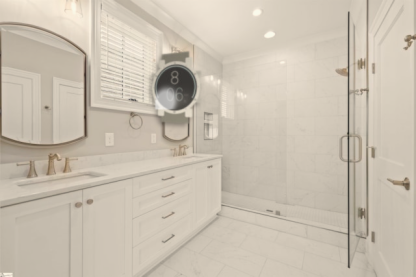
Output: **8:06**
